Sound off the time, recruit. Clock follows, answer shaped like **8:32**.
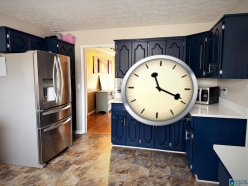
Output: **11:19**
